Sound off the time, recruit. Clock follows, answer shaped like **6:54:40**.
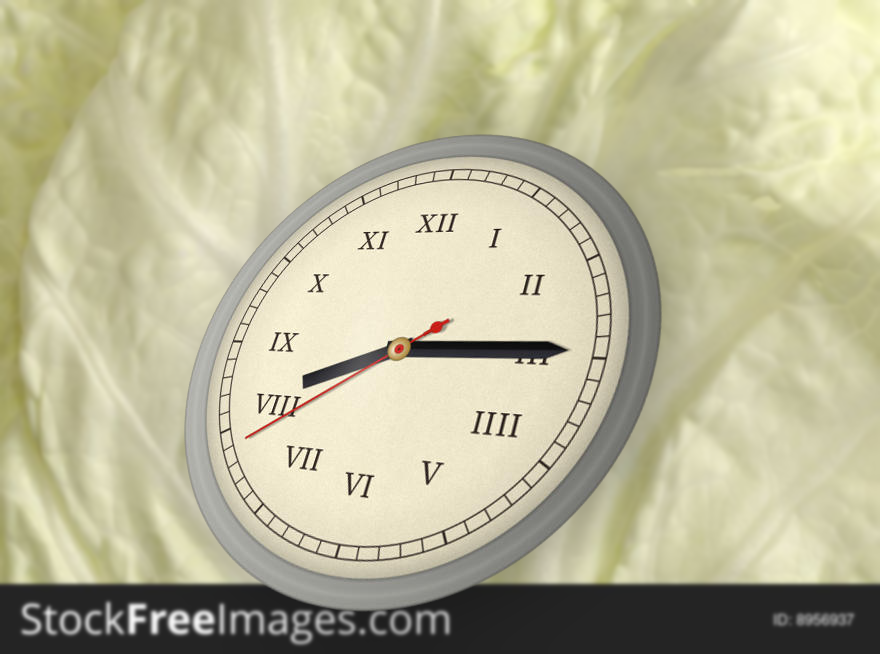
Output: **8:14:39**
